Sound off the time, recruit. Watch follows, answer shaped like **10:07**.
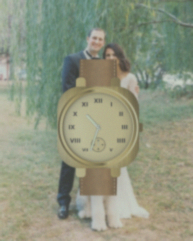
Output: **10:33**
